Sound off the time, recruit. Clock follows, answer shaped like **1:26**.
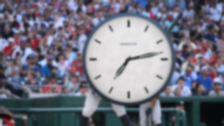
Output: **7:13**
